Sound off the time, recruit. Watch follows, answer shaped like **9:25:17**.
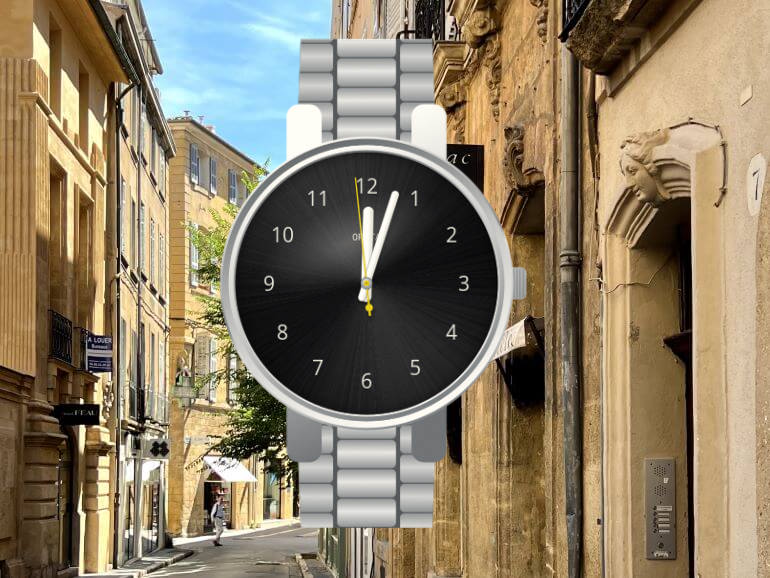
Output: **12:02:59**
